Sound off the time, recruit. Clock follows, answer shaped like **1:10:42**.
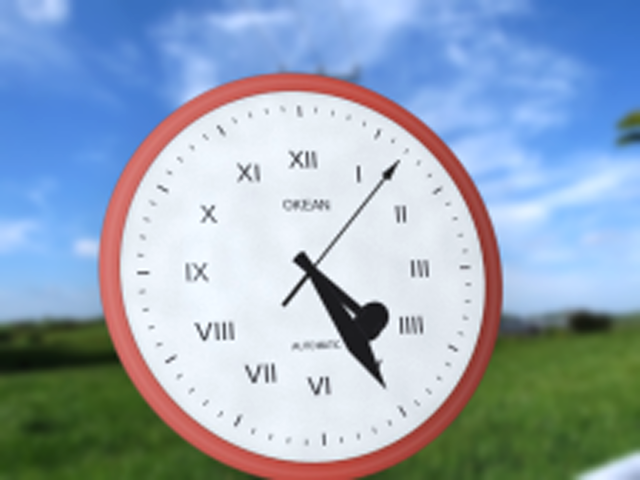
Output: **4:25:07**
